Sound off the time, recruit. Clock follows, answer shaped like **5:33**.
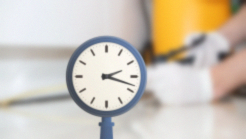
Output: **2:18**
